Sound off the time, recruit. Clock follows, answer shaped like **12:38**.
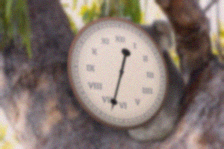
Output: **12:33**
